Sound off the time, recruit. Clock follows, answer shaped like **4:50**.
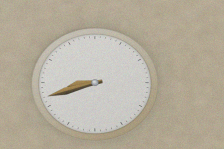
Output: **8:42**
